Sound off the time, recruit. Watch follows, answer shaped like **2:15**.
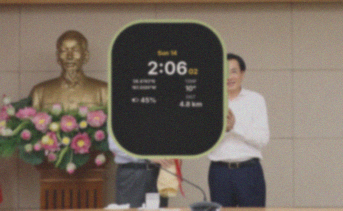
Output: **2:06**
